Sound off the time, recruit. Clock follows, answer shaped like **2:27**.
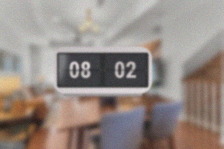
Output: **8:02**
